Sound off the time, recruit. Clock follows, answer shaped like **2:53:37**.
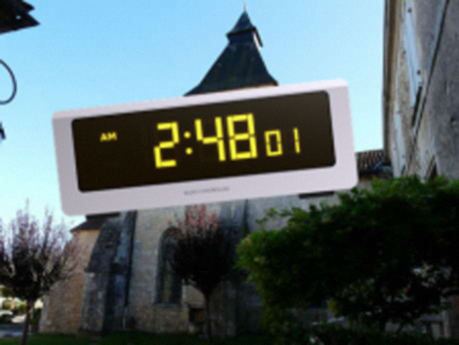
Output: **2:48:01**
